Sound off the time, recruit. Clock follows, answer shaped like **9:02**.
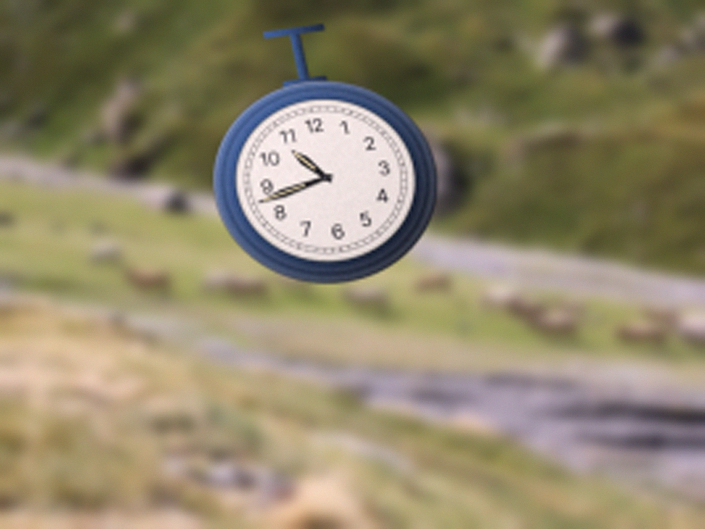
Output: **10:43**
